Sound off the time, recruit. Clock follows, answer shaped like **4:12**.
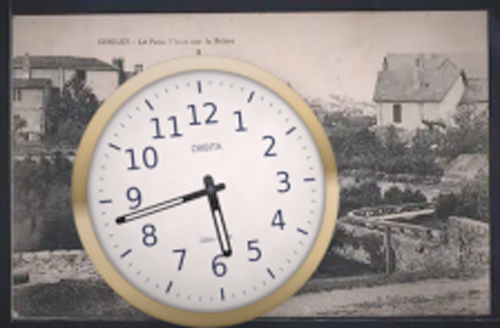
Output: **5:43**
